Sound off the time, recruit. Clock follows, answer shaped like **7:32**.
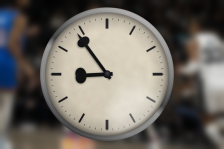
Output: **8:54**
